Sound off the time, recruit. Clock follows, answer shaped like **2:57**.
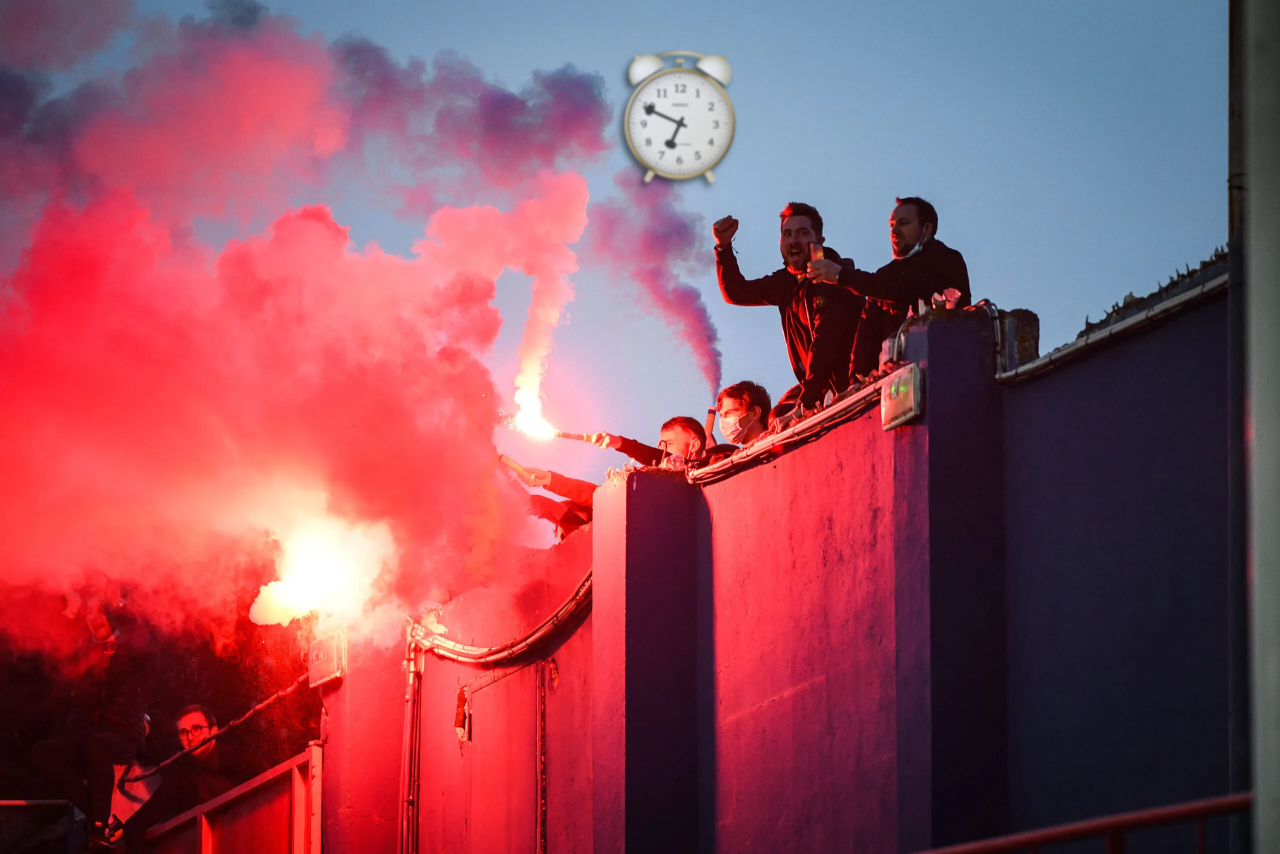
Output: **6:49**
